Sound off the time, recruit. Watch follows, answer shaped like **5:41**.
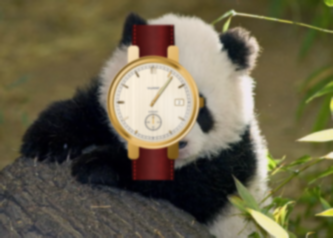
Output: **1:06**
